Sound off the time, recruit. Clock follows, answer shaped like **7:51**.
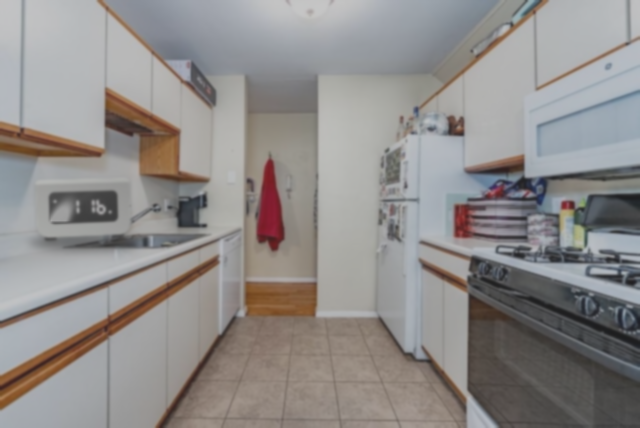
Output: **1:16**
